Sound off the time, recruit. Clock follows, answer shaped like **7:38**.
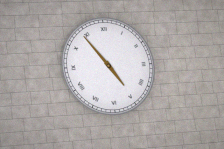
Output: **4:54**
